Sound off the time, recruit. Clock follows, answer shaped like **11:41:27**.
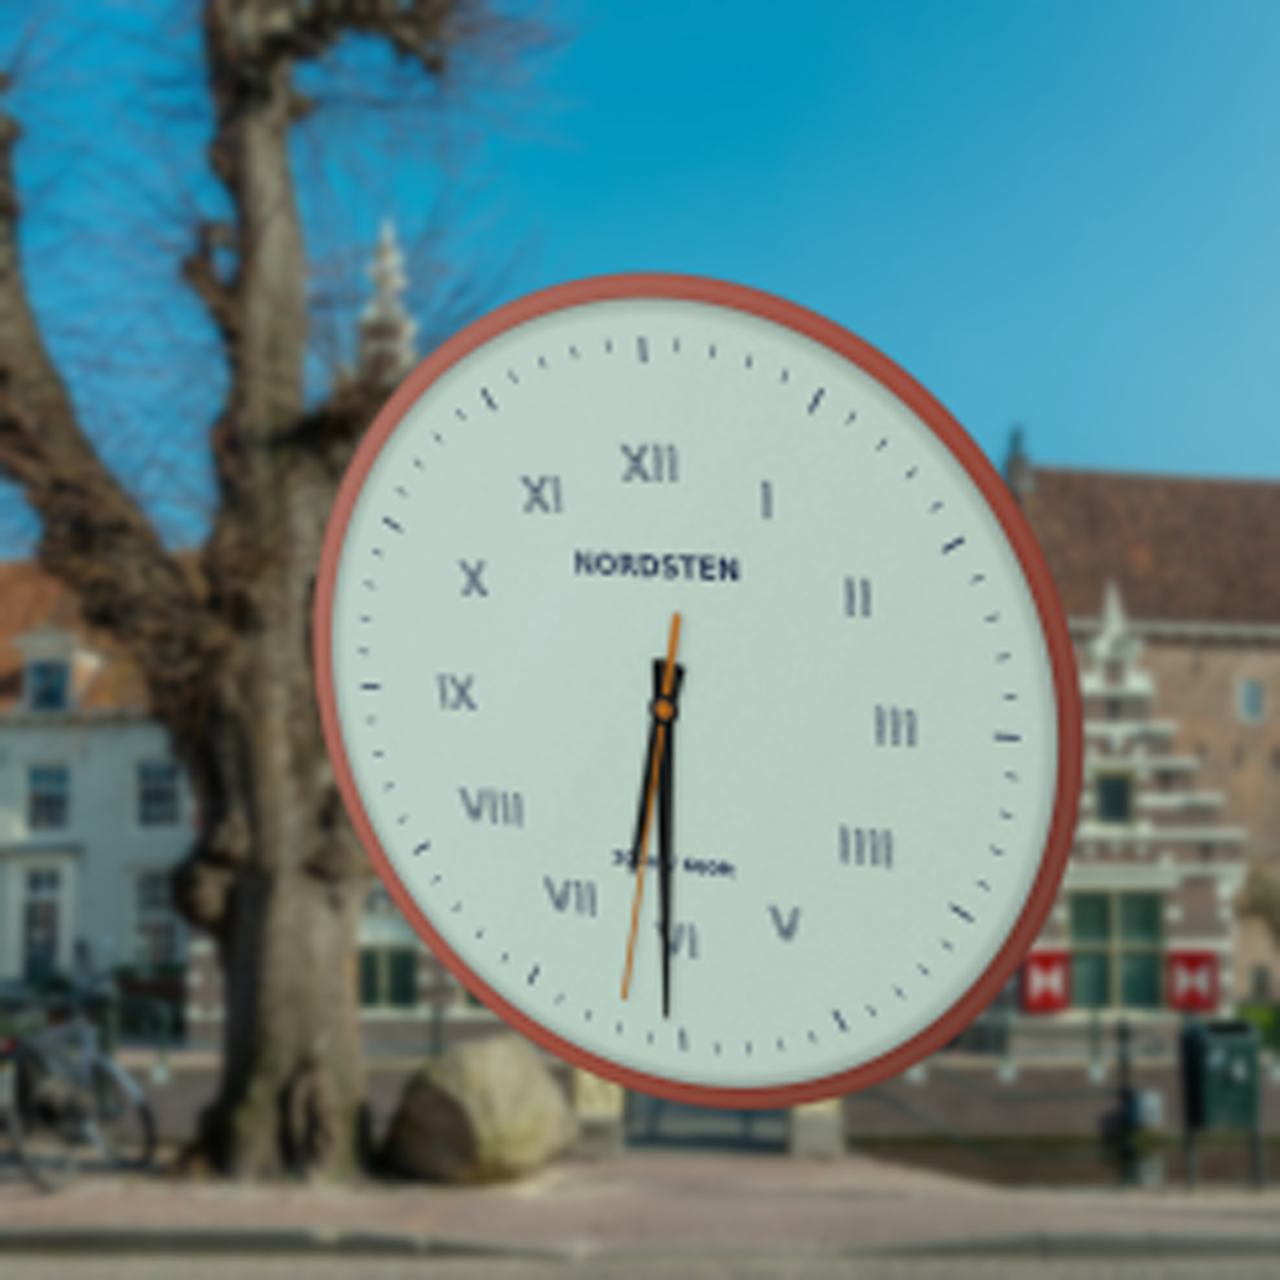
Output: **6:30:32**
